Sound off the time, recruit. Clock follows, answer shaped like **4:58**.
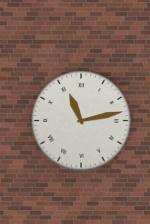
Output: **11:13**
